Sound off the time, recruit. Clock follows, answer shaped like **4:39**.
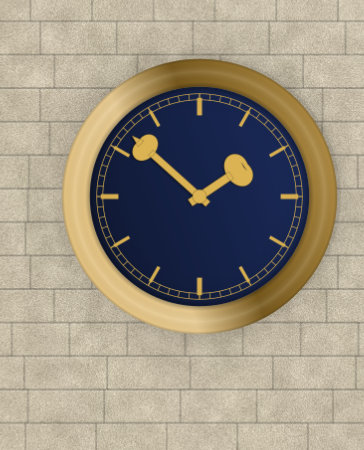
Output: **1:52**
